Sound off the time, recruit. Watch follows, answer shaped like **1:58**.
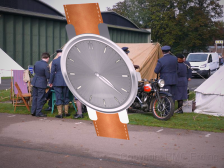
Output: **4:22**
